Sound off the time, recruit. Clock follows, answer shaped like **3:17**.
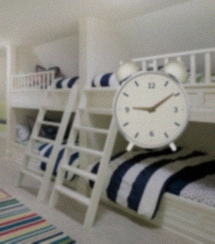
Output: **9:09**
